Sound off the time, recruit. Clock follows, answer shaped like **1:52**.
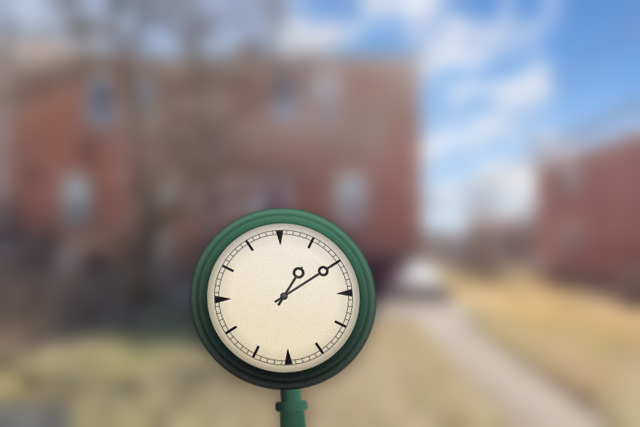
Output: **1:10**
